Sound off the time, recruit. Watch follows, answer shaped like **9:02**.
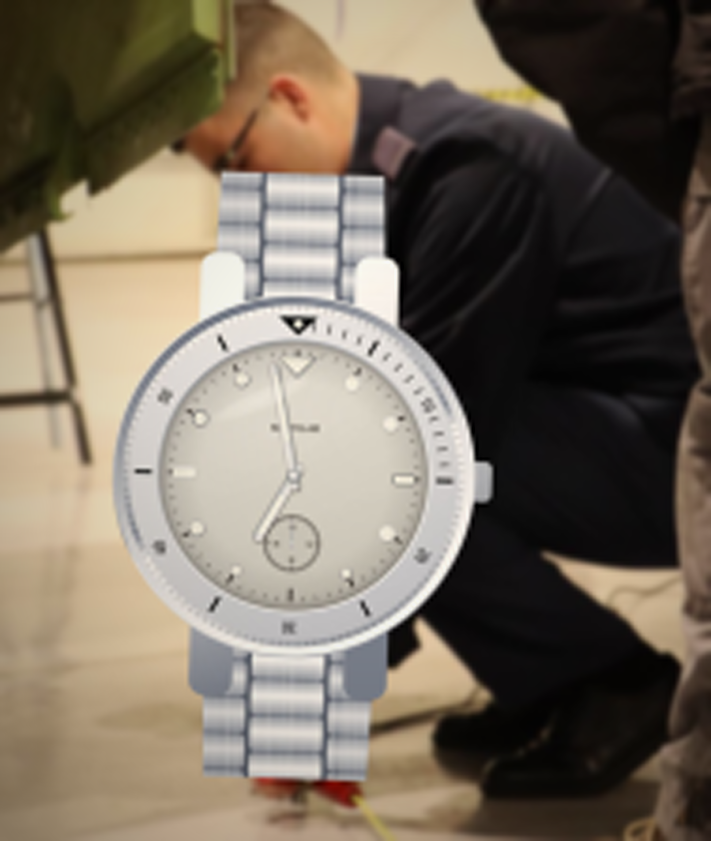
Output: **6:58**
